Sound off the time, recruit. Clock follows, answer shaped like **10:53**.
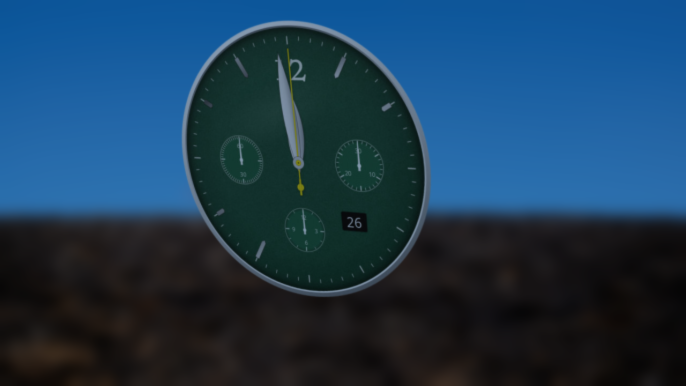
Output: **11:59**
